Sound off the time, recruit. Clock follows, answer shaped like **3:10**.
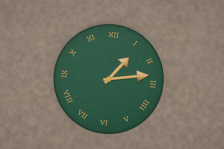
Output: **1:13**
